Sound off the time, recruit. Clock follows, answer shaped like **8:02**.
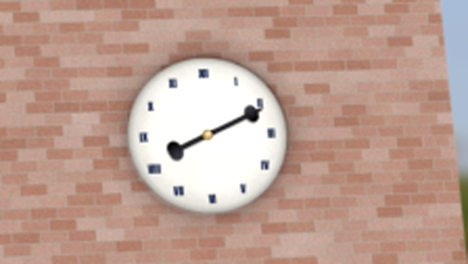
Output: **8:11**
